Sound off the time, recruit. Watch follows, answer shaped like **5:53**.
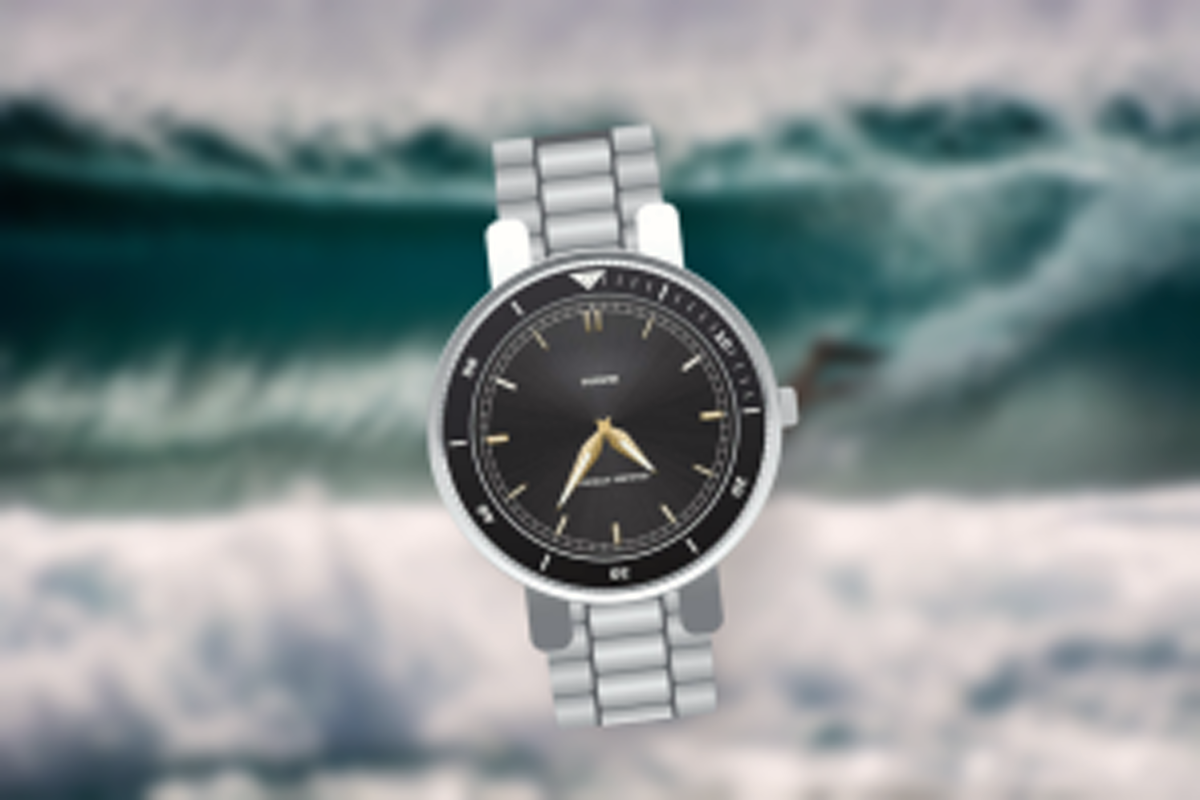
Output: **4:36**
